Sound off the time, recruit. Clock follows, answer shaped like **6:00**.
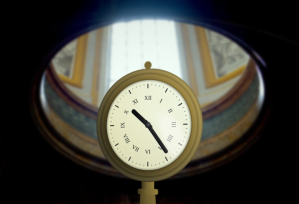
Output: **10:24**
